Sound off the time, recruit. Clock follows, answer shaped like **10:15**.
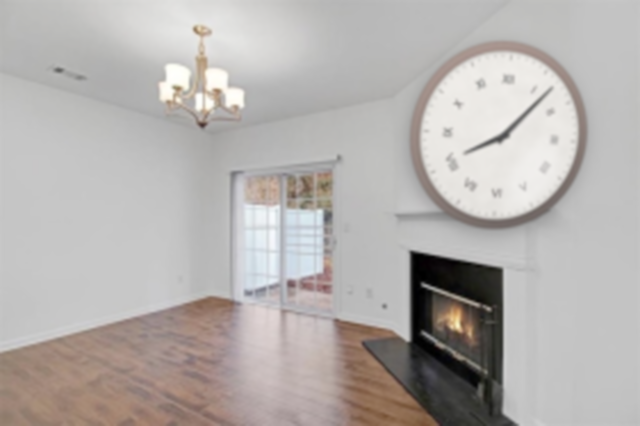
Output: **8:07**
